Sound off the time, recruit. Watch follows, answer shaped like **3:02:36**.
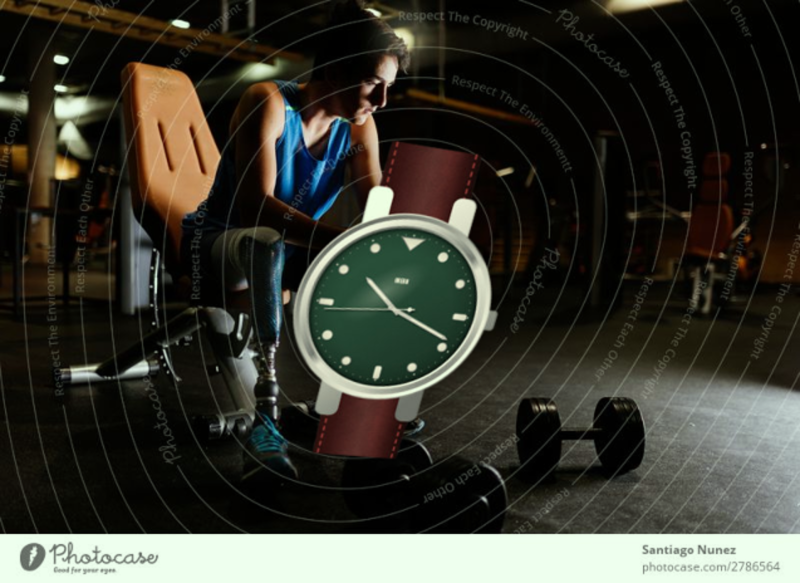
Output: **10:18:44**
